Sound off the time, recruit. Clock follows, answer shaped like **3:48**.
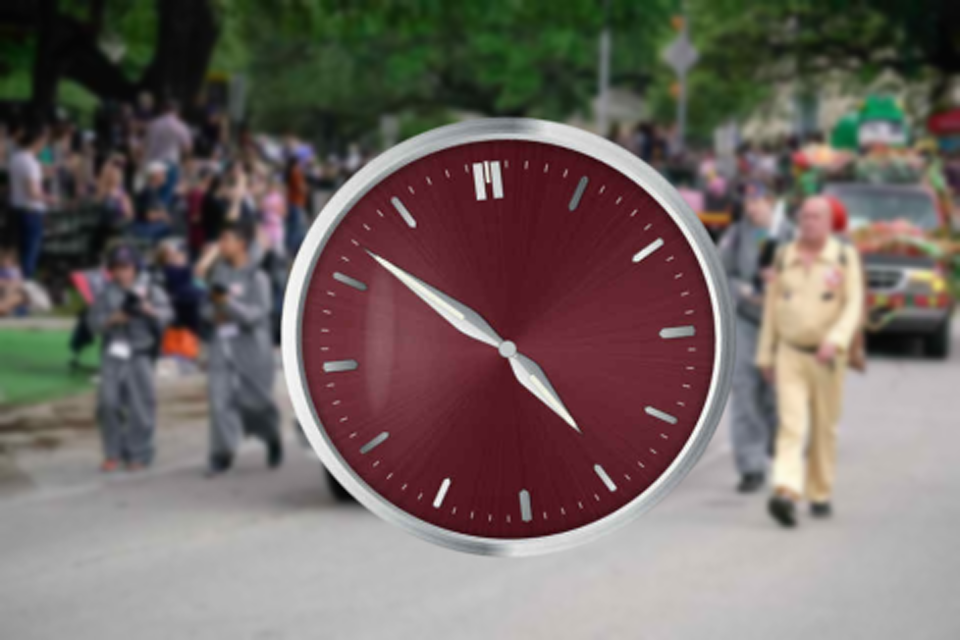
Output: **4:52**
